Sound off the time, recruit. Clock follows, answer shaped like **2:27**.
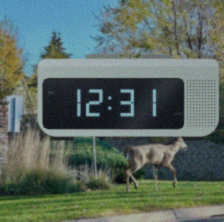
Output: **12:31**
